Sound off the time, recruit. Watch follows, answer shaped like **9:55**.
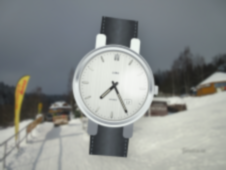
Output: **7:25**
